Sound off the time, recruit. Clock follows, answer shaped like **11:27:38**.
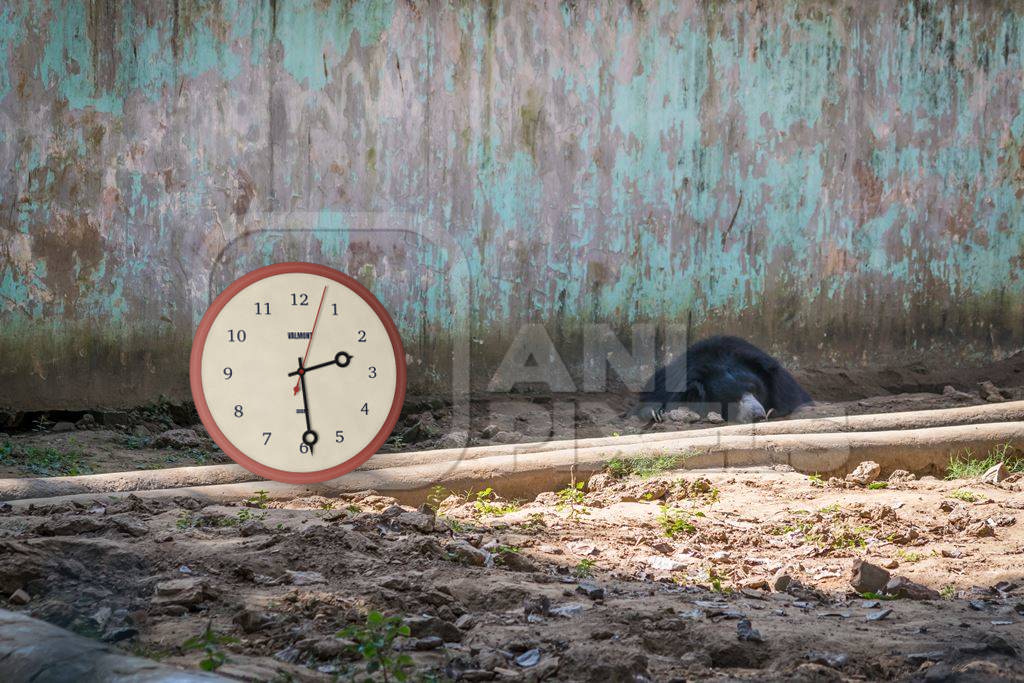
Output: **2:29:03**
